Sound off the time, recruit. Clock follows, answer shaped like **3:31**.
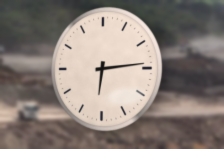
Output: **6:14**
